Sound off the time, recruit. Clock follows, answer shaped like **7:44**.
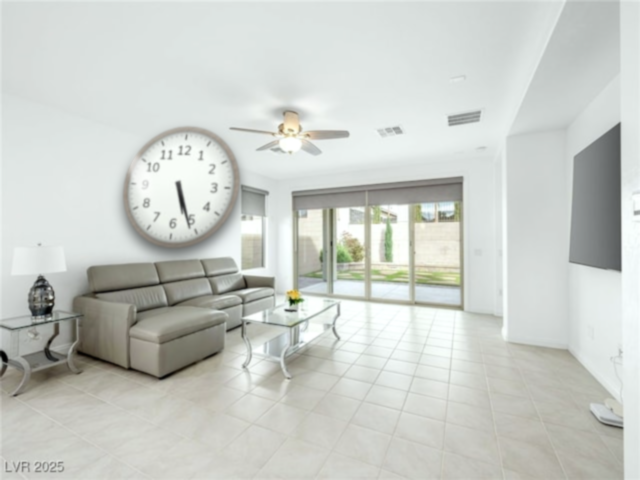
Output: **5:26**
